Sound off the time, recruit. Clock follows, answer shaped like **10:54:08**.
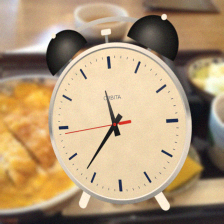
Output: **11:36:44**
